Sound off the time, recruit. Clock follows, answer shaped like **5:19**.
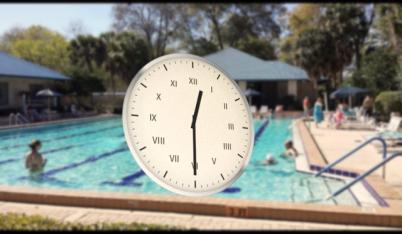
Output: **12:30**
